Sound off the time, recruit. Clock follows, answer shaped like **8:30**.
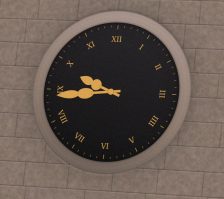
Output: **9:44**
